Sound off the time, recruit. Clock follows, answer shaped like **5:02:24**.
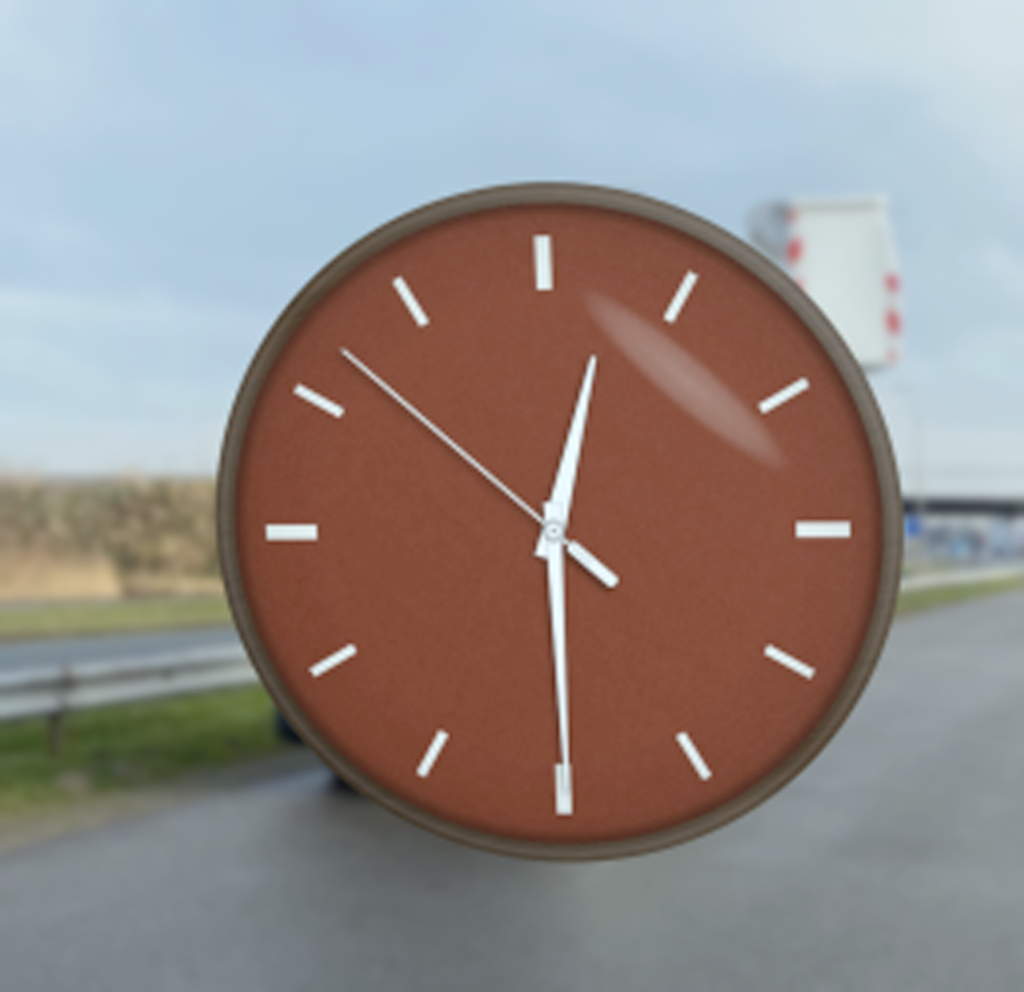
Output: **12:29:52**
